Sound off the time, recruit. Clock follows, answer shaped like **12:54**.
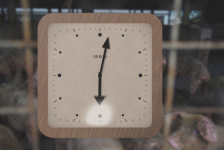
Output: **6:02**
